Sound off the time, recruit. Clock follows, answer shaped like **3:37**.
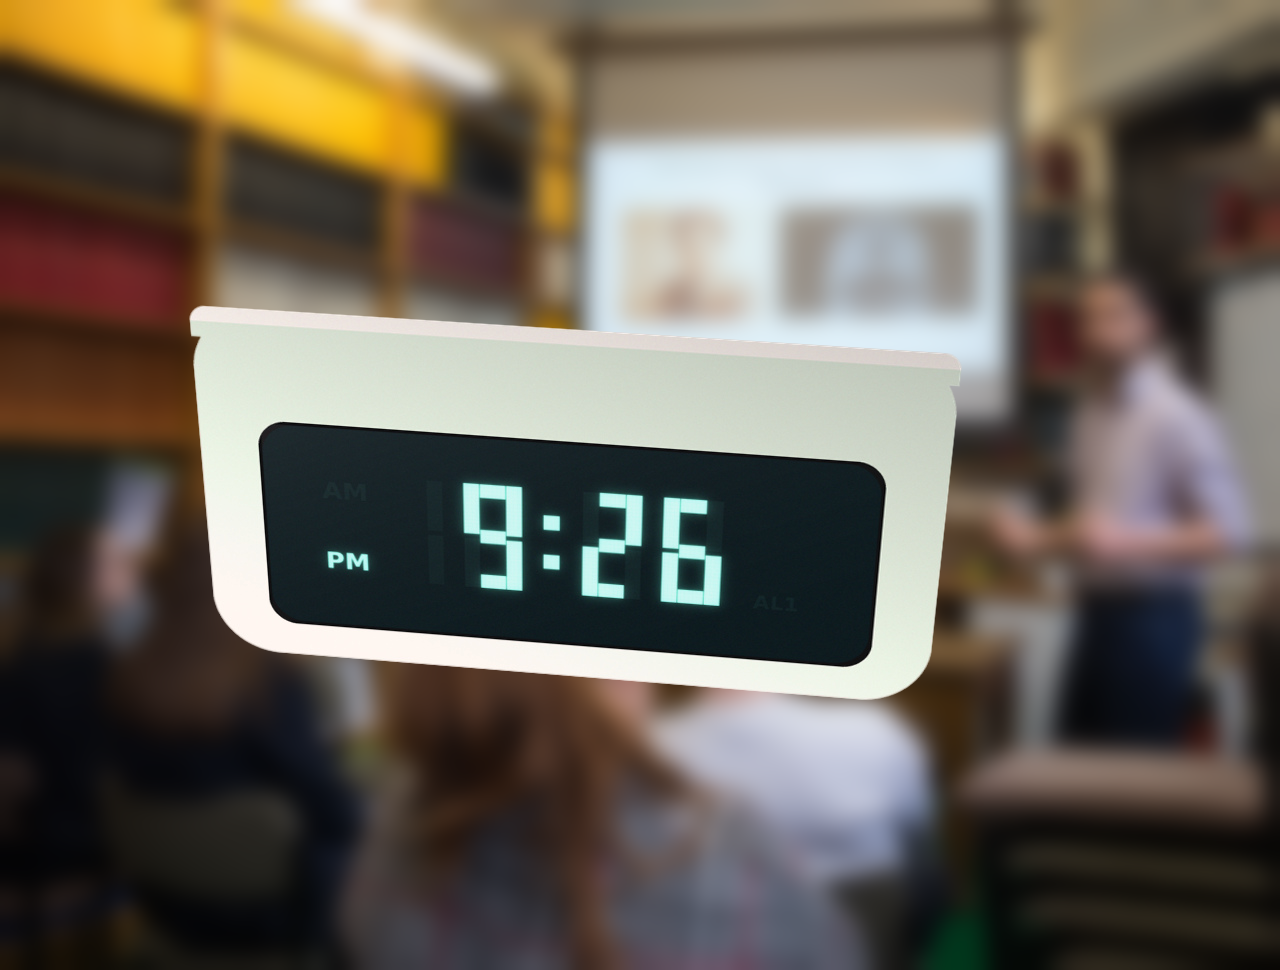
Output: **9:26**
